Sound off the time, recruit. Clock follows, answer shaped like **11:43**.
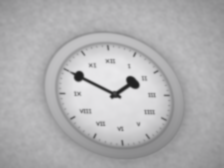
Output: **1:50**
